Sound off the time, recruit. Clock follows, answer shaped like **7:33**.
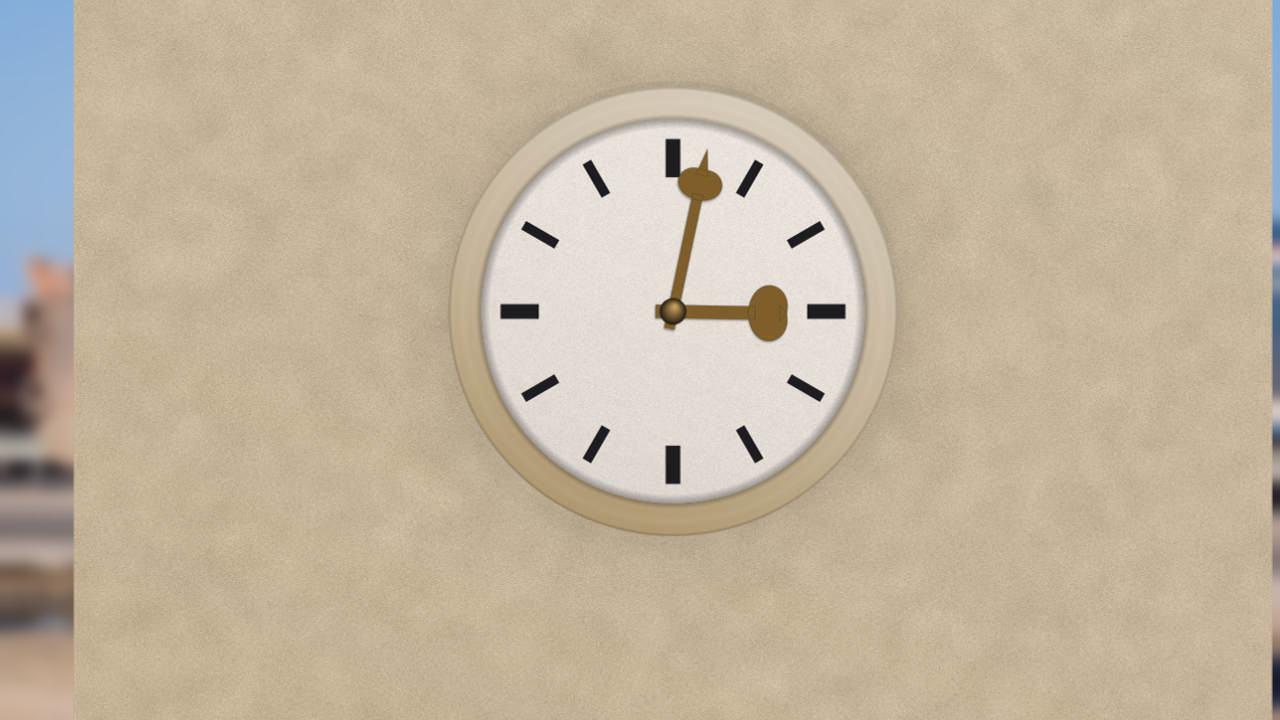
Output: **3:02**
